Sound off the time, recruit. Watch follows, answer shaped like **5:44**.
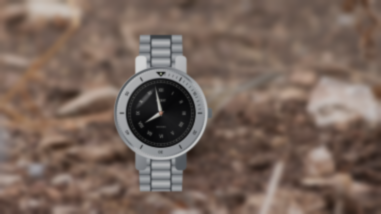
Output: **7:58**
